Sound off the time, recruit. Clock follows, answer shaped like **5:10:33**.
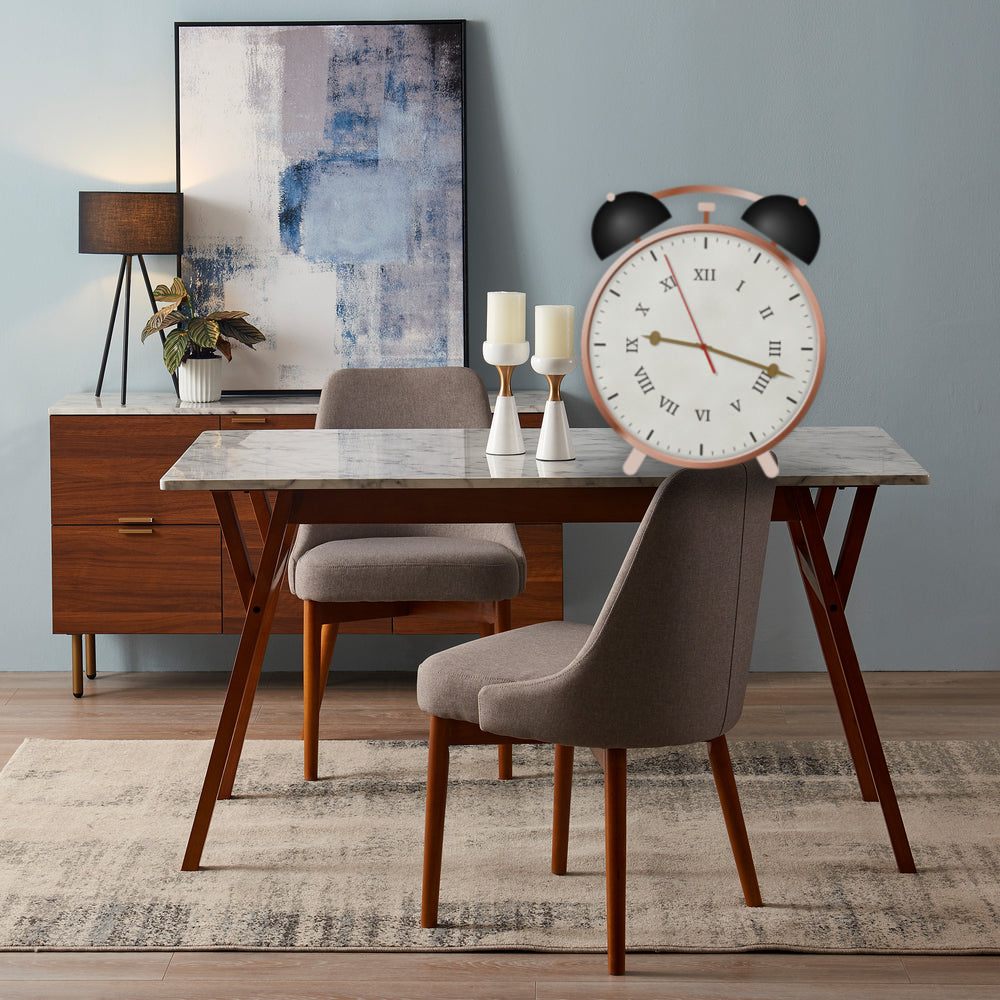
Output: **9:17:56**
